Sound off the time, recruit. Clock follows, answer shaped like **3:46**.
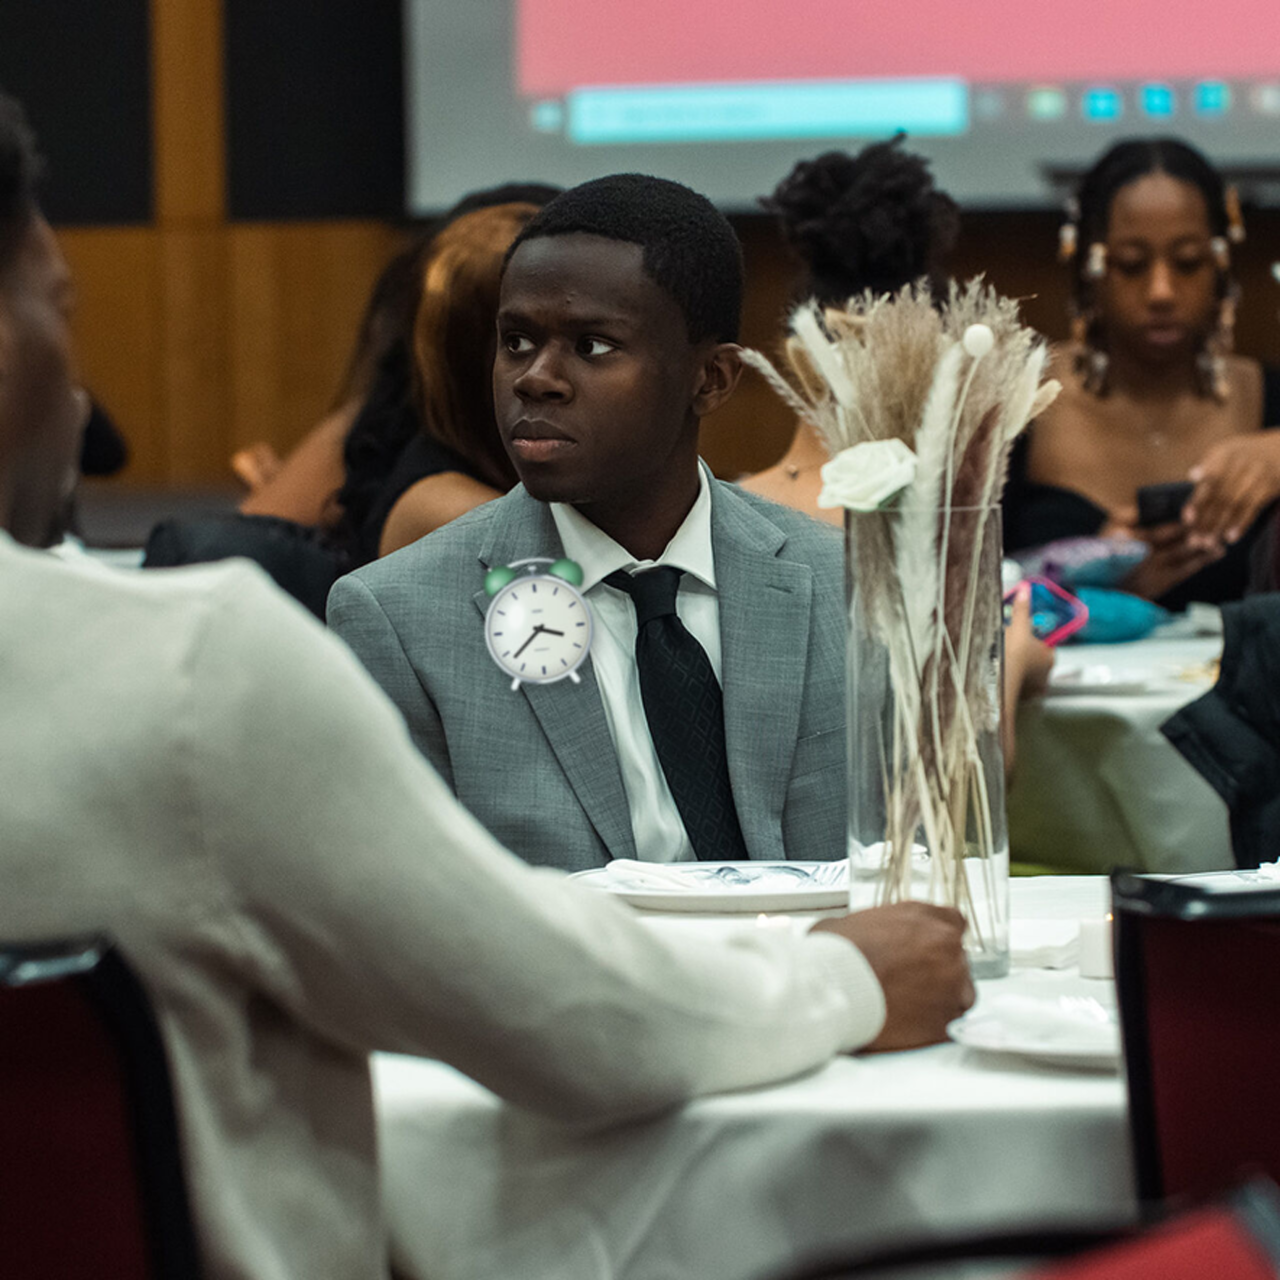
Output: **3:38**
